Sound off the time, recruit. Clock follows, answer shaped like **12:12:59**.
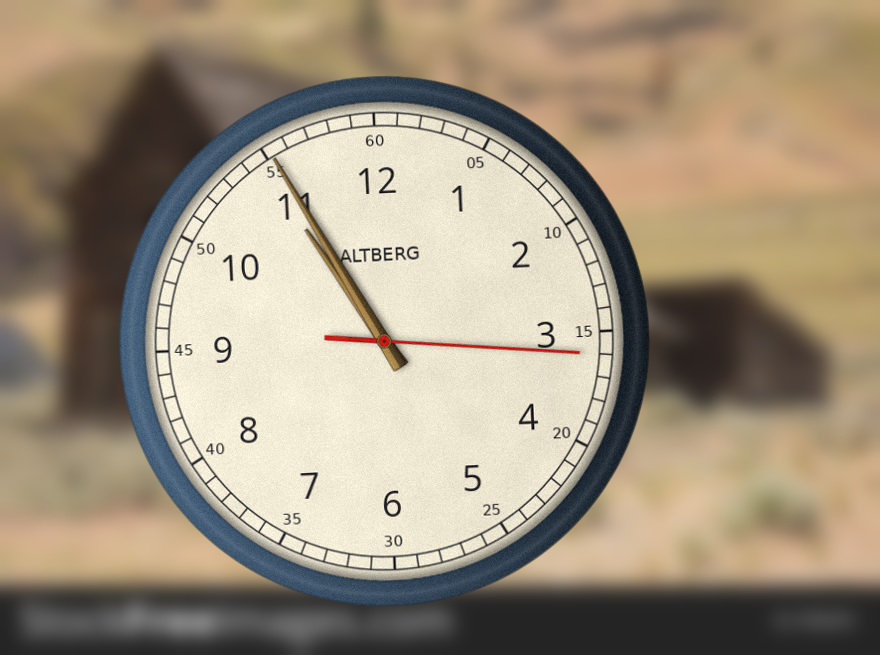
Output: **10:55:16**
